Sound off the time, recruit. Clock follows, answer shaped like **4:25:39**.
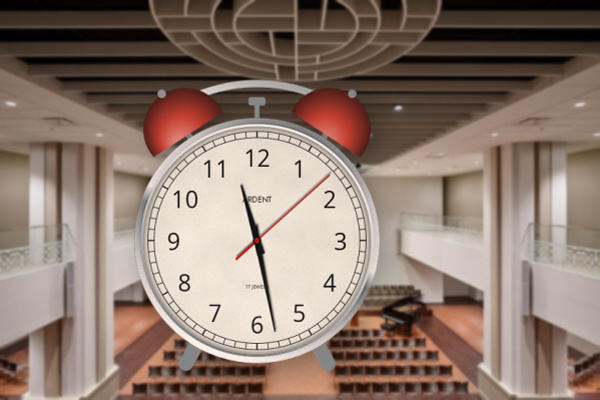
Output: **11:28:08**
